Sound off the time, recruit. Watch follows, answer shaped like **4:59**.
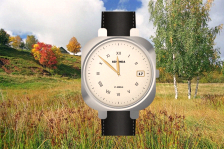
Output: **11:52**
